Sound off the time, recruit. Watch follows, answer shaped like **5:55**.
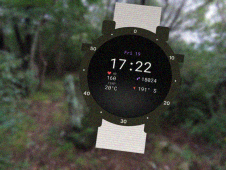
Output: **17:22**
